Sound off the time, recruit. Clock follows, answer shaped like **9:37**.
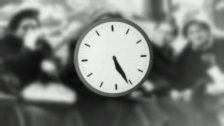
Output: **5:26**
